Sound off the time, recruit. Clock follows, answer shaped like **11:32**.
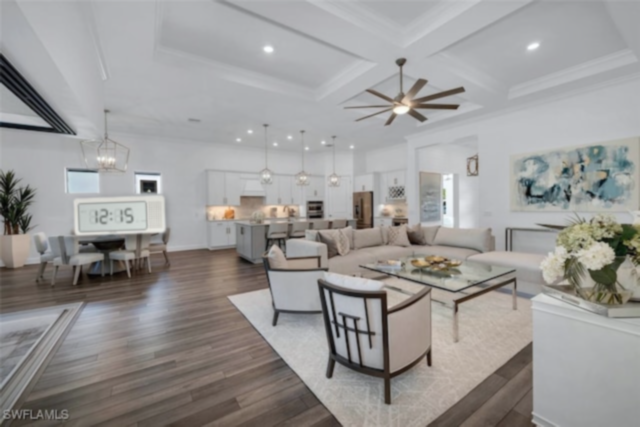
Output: **12:15**
